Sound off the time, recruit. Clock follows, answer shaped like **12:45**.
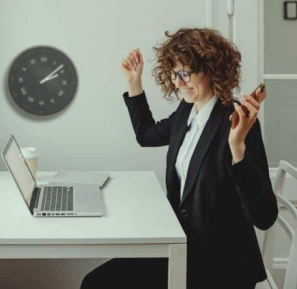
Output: **2:08**
